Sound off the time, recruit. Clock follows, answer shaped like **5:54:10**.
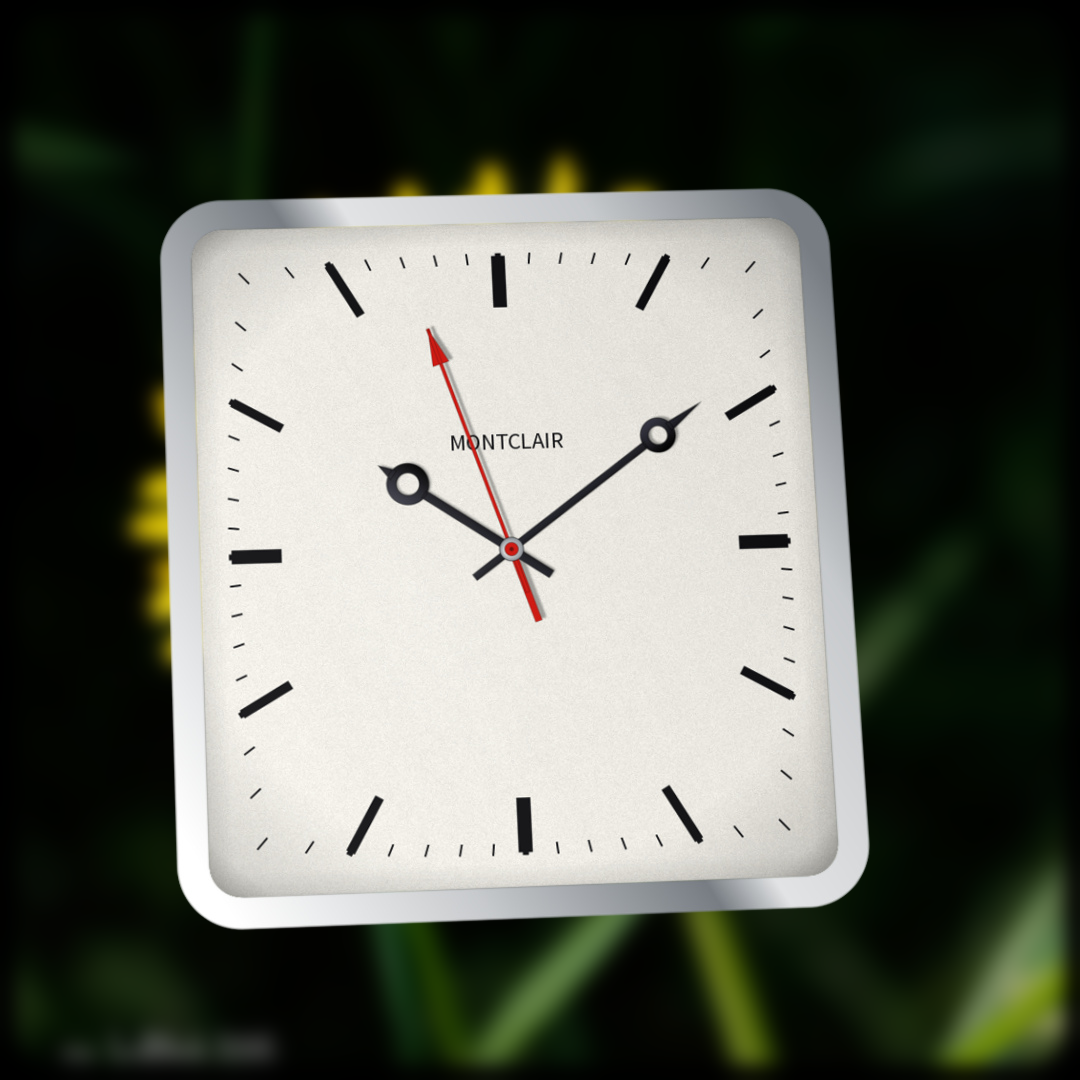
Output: **10:08:57**
